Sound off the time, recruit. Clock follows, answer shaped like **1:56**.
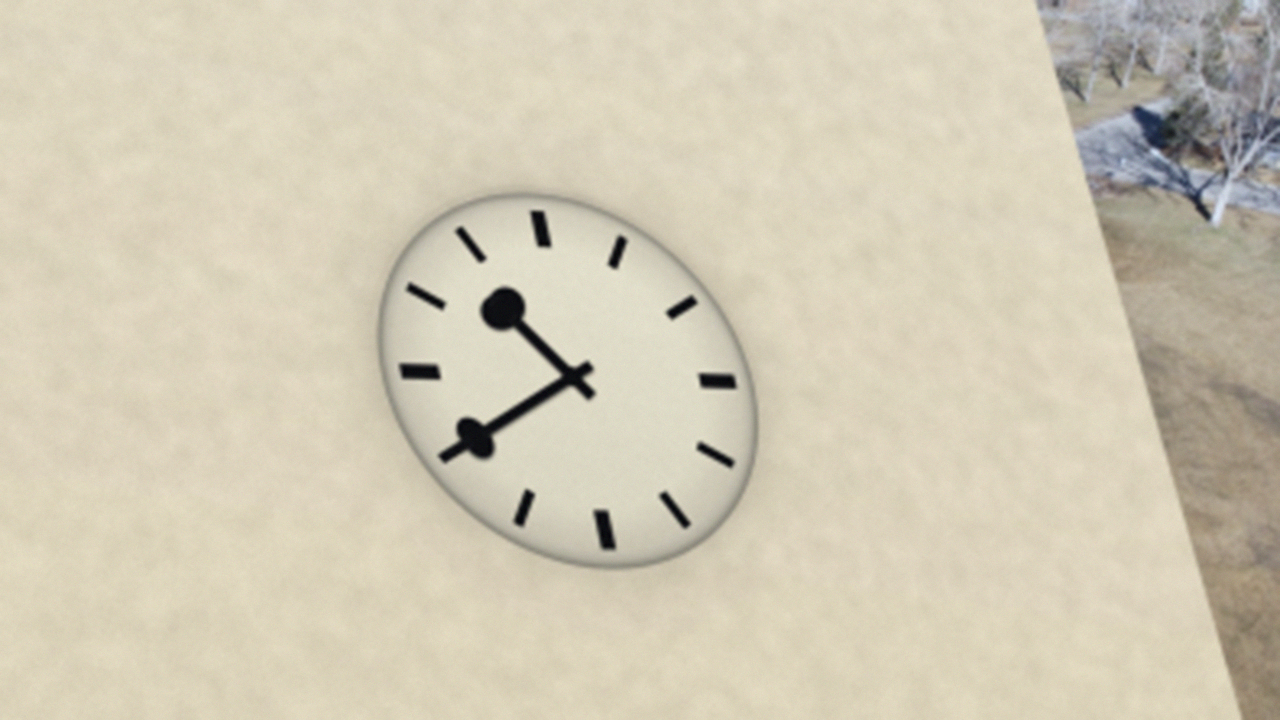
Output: **10:40**
